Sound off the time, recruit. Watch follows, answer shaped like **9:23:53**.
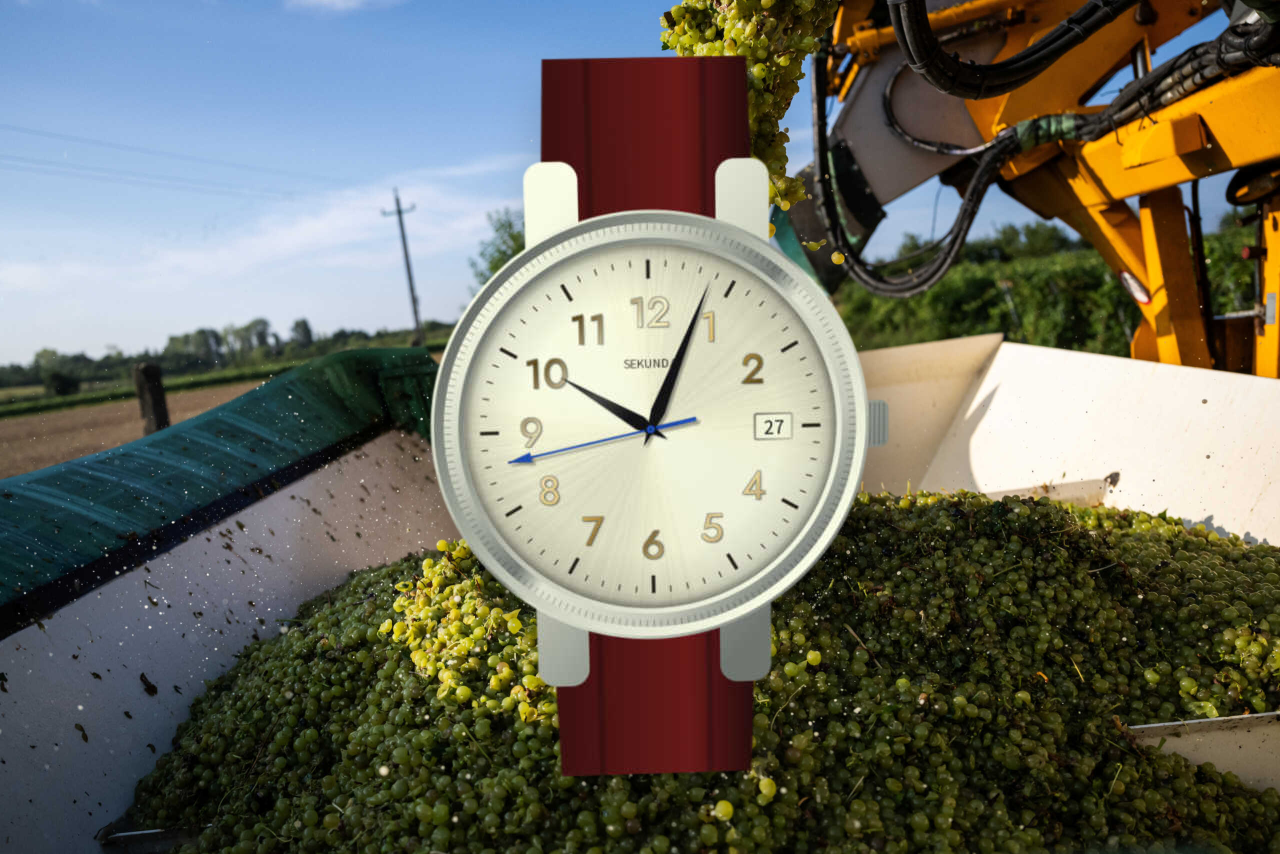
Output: **10:03:43**
